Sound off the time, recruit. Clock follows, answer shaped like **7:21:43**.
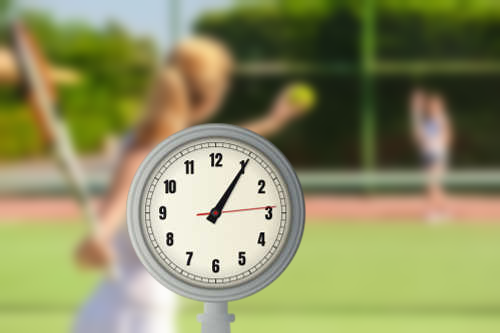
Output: **1:05:14**
